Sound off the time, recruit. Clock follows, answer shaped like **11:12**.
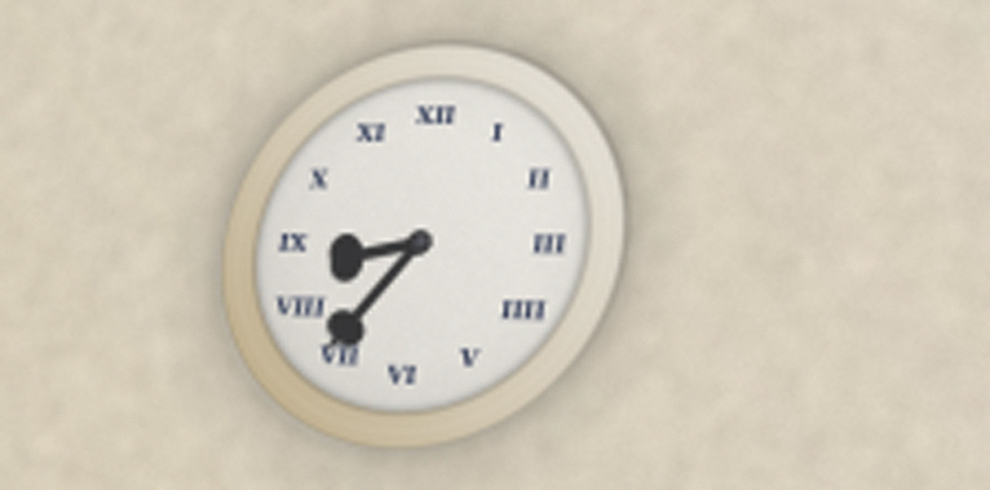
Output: **8:36**
